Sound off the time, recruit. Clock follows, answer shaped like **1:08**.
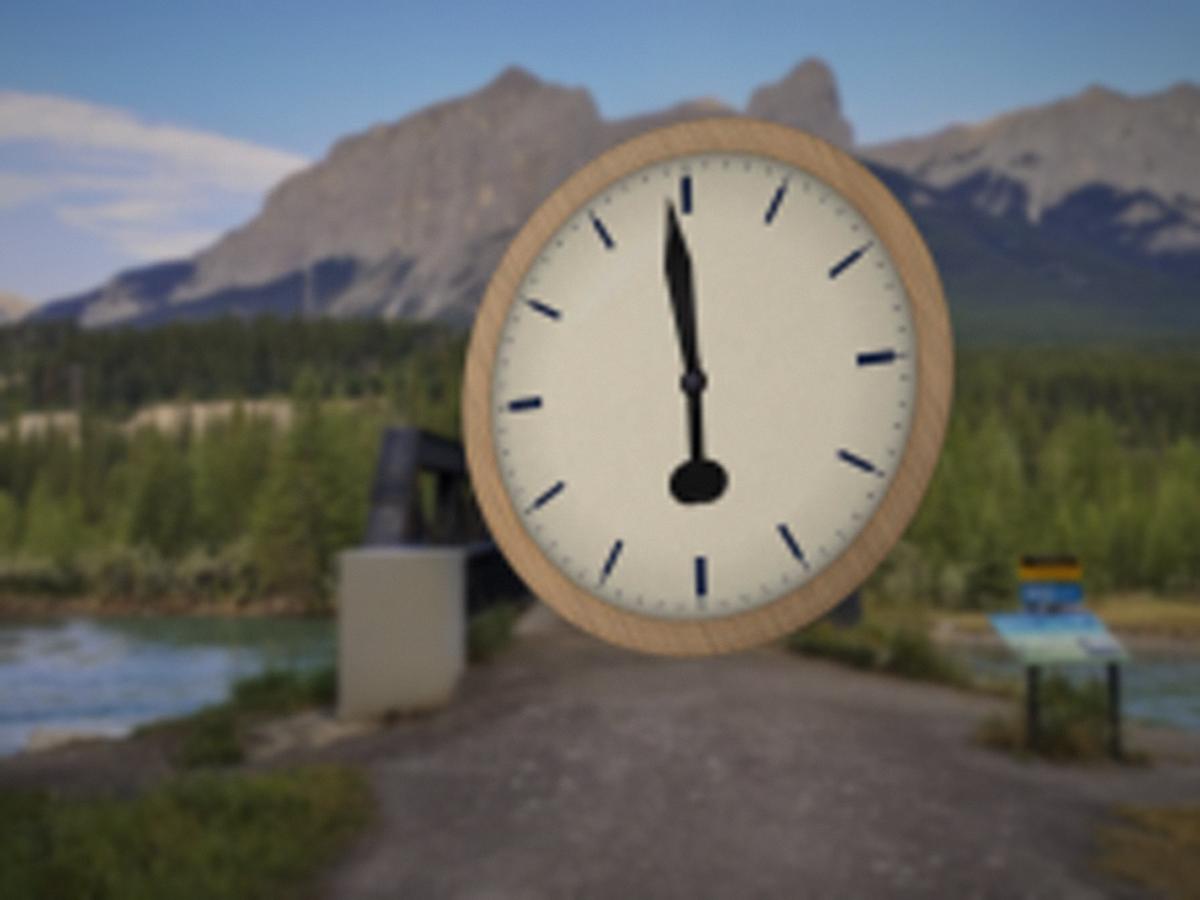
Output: **5:59**
